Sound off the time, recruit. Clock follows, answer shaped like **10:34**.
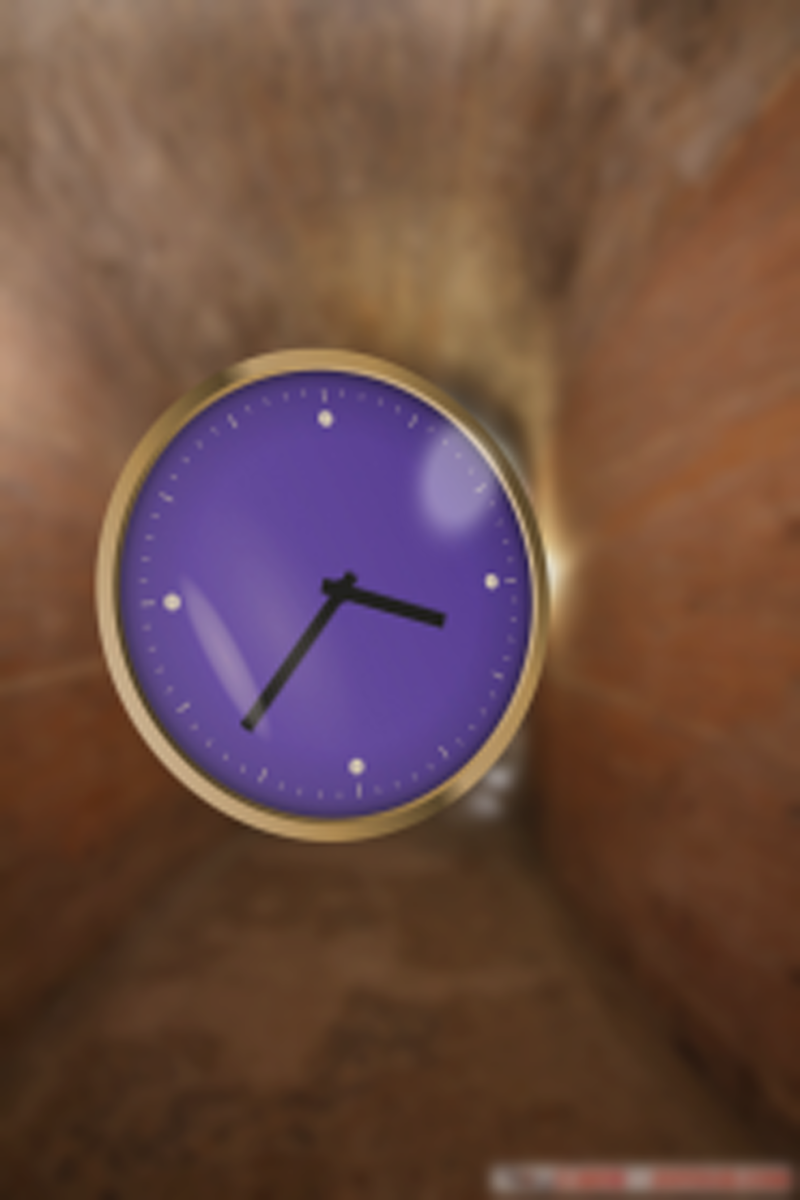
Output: **3:37**
